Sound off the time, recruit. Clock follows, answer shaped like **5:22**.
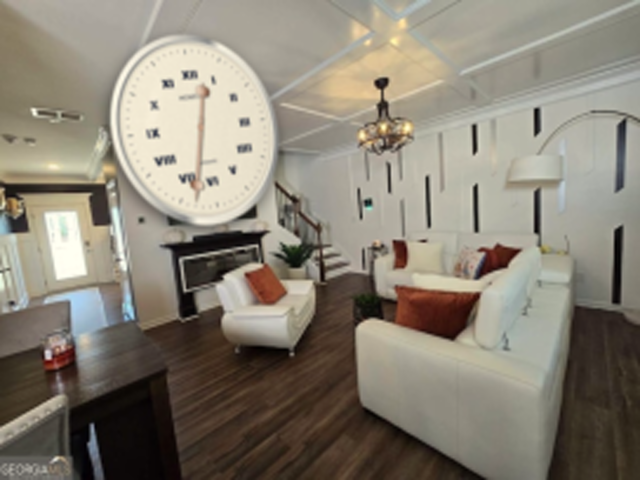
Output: **12:33**
